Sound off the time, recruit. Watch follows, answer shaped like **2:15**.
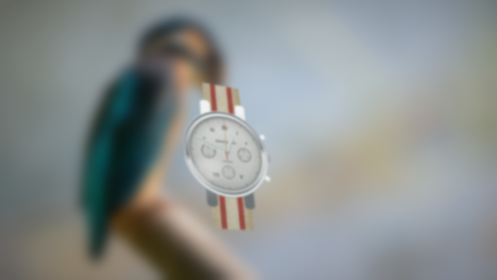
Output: **12:48**
